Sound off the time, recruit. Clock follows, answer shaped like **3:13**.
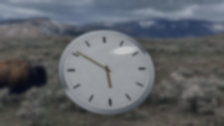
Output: **5:51**
